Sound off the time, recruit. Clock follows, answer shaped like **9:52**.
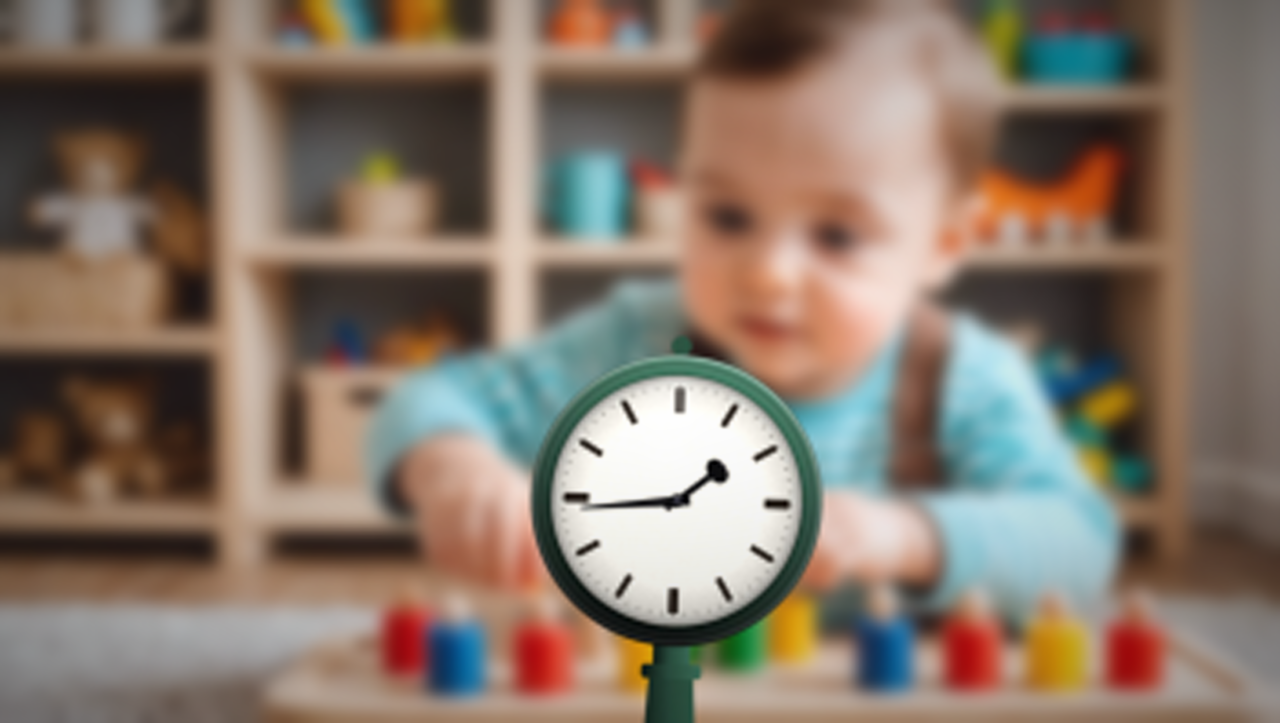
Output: **1:44**
